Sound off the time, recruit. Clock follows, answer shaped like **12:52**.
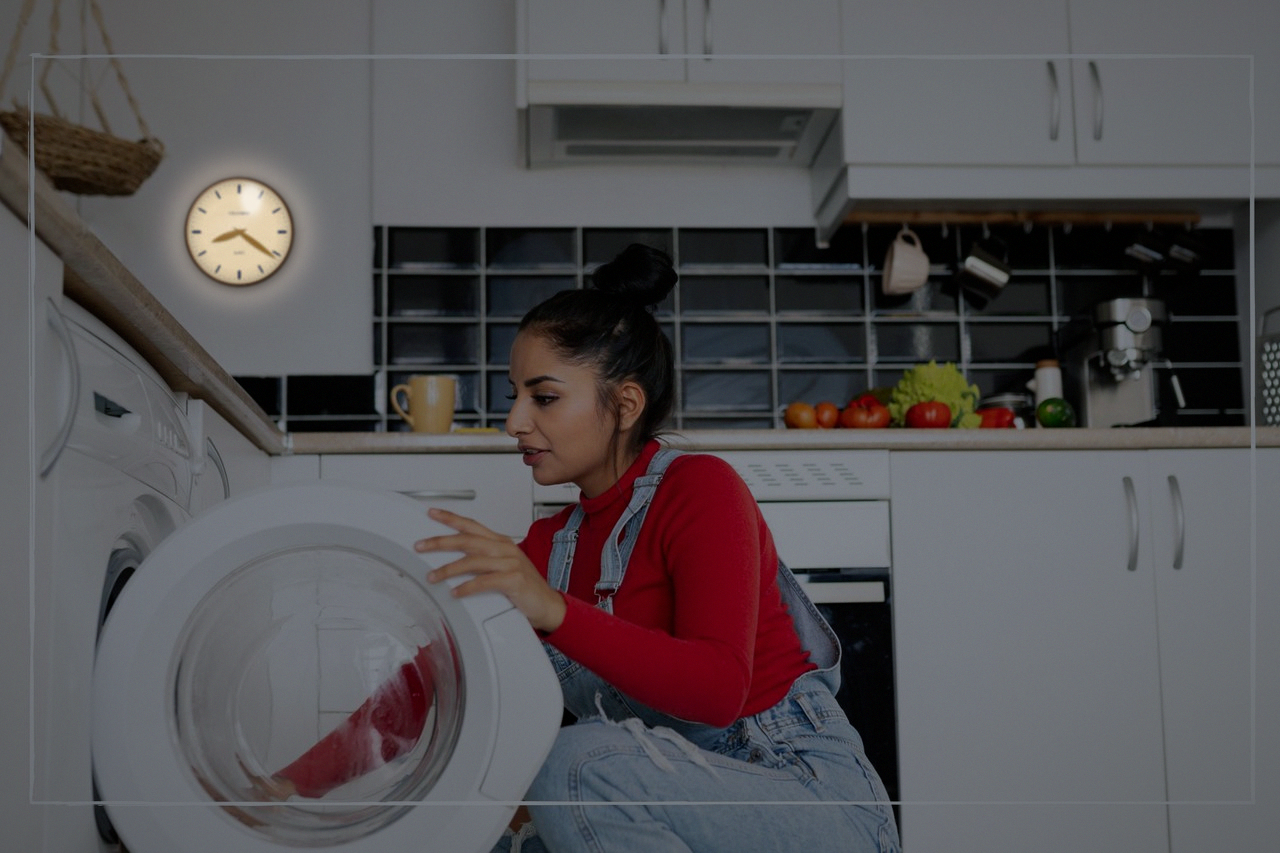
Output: **8:21**
